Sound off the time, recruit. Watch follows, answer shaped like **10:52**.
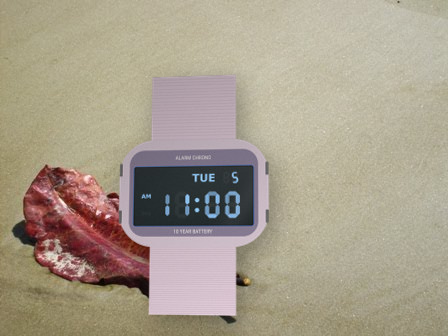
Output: **11:00**
